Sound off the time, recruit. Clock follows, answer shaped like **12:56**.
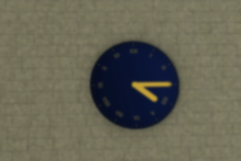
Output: **4:15**
